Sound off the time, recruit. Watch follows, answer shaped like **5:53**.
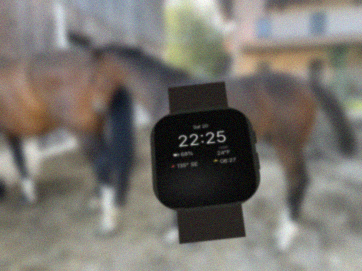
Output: **22:25**
